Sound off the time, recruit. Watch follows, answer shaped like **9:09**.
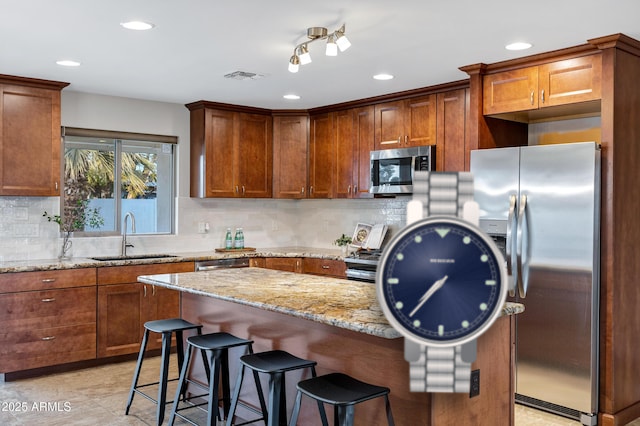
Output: **7:37**
